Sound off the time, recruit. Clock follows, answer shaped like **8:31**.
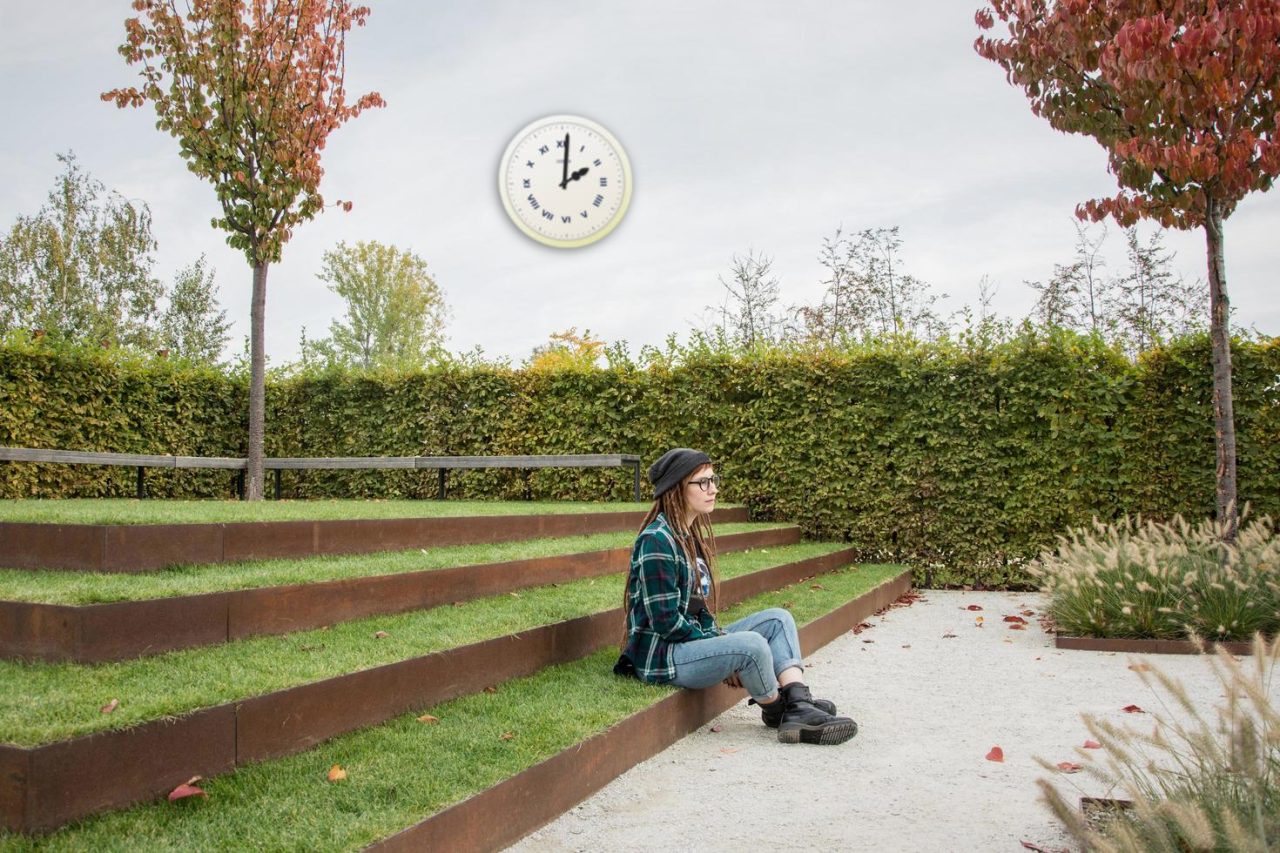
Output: **2:01**
